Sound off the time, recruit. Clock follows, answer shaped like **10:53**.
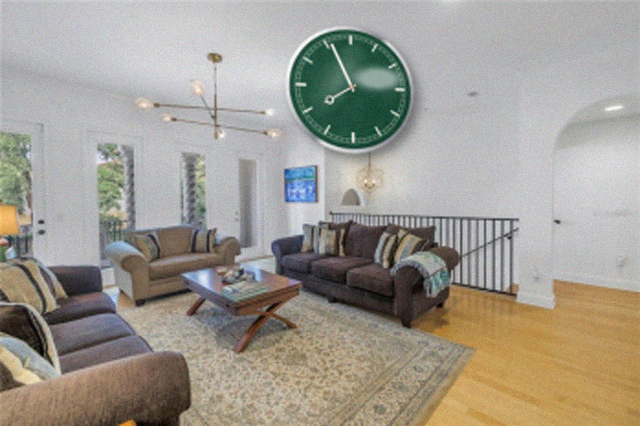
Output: **7:56**
